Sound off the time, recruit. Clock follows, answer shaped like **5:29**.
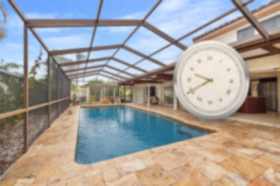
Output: **9:40**
